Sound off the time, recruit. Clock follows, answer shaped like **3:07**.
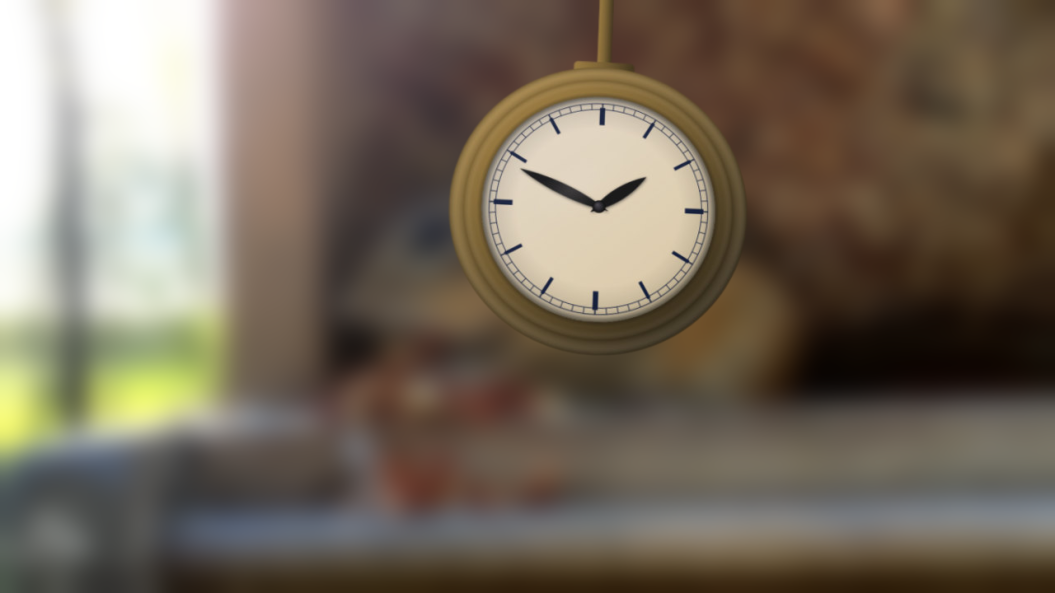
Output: **1:49**
